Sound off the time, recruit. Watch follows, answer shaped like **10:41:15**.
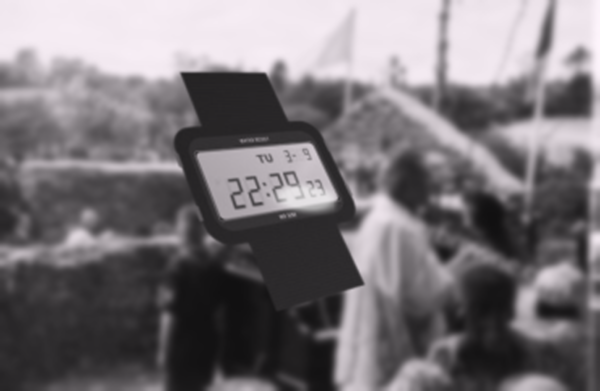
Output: **22:29:23**
